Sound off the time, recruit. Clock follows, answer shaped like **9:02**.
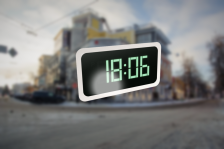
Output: **18:06**
